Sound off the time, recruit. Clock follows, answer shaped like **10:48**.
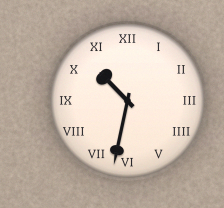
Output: **10:32**
